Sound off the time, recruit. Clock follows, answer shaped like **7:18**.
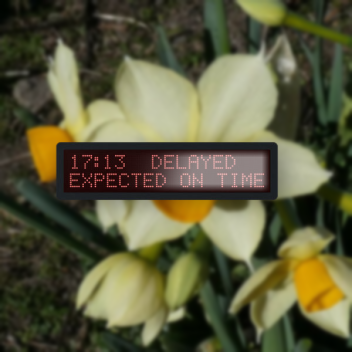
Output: **17:13**
